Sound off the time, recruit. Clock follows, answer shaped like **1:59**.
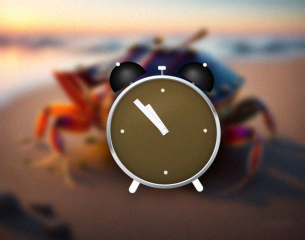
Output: **10:53**
